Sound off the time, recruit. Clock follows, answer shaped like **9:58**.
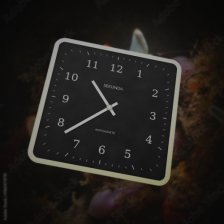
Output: **10:38**
